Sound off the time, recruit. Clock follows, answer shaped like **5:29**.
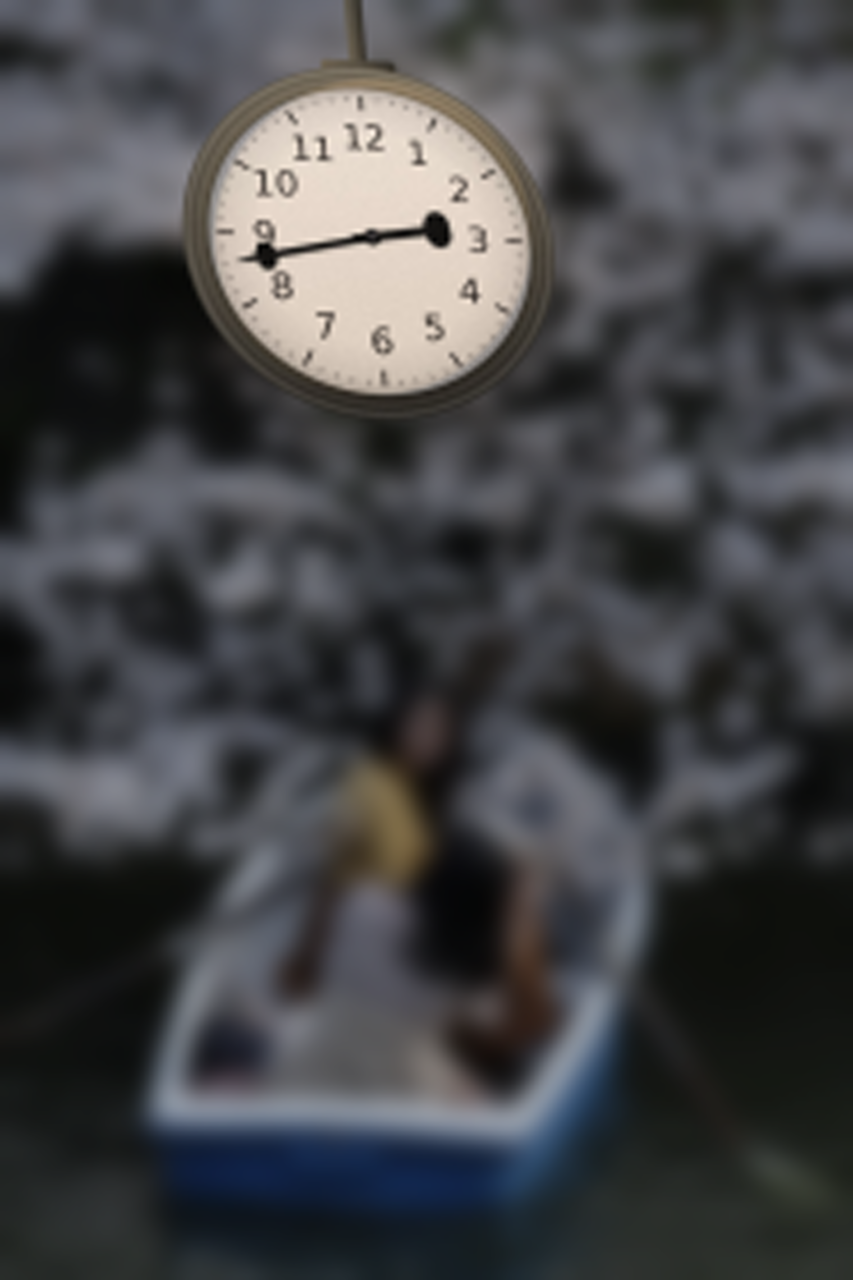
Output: **2:43**
